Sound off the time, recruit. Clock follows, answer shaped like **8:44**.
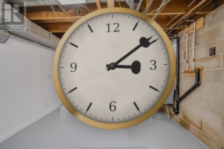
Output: **3:09**
